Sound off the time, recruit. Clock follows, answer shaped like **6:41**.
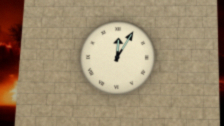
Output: **12:05**
